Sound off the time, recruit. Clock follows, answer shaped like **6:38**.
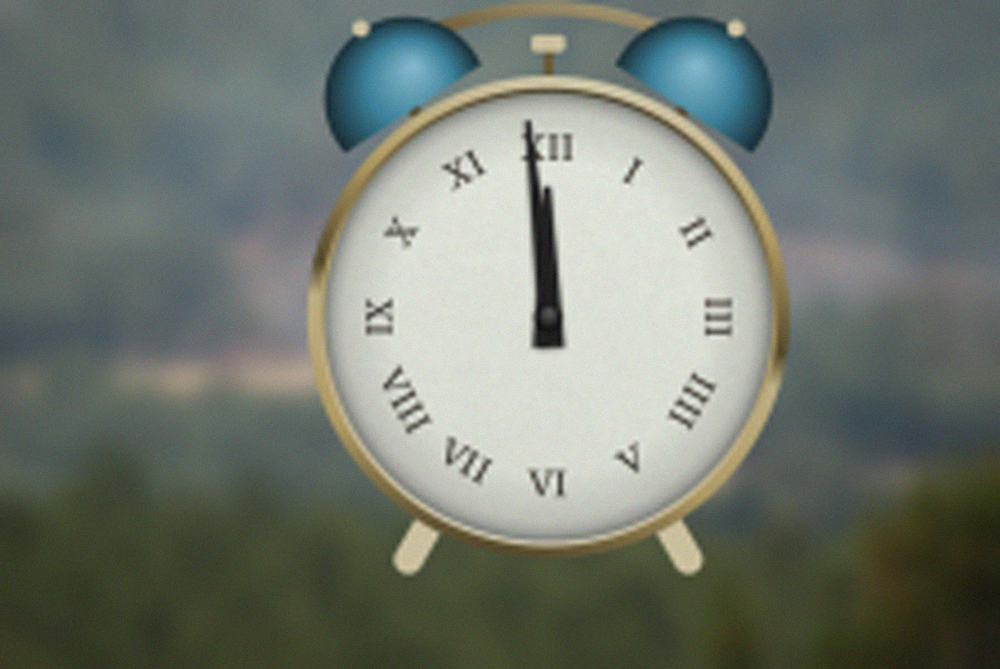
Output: **11:59**
